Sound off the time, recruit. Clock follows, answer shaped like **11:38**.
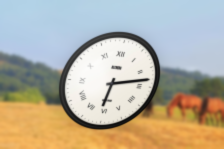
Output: **6:13**
